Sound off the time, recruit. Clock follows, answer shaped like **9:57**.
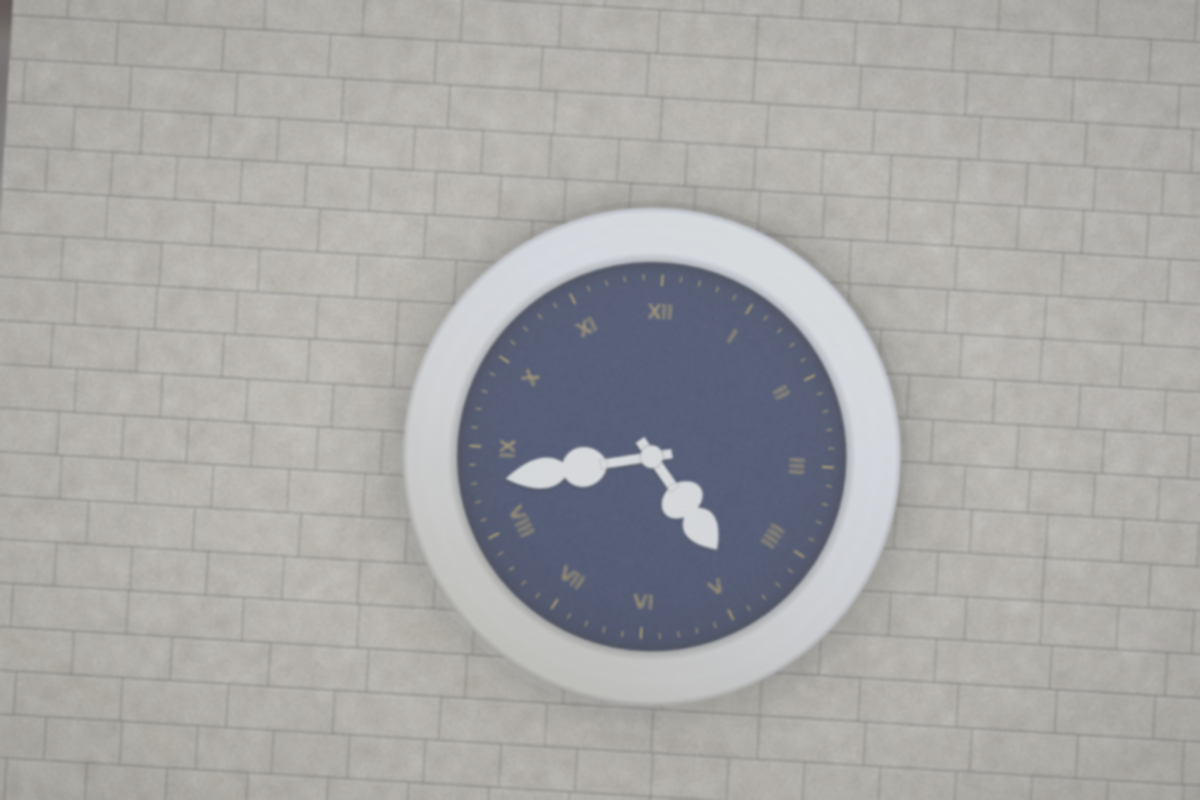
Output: **4:43**
